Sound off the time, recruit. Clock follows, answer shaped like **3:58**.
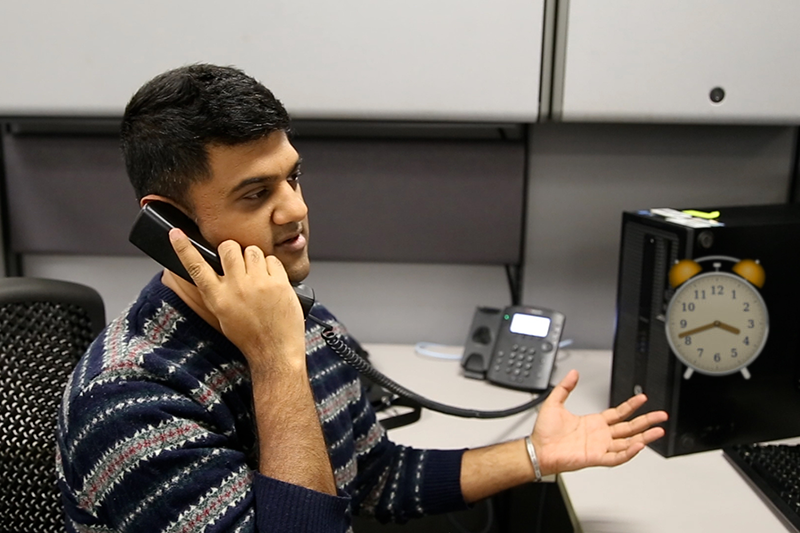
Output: **3:42**
